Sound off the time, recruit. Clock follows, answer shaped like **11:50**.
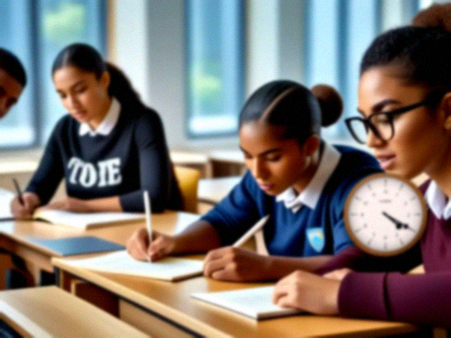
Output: **4:20**
